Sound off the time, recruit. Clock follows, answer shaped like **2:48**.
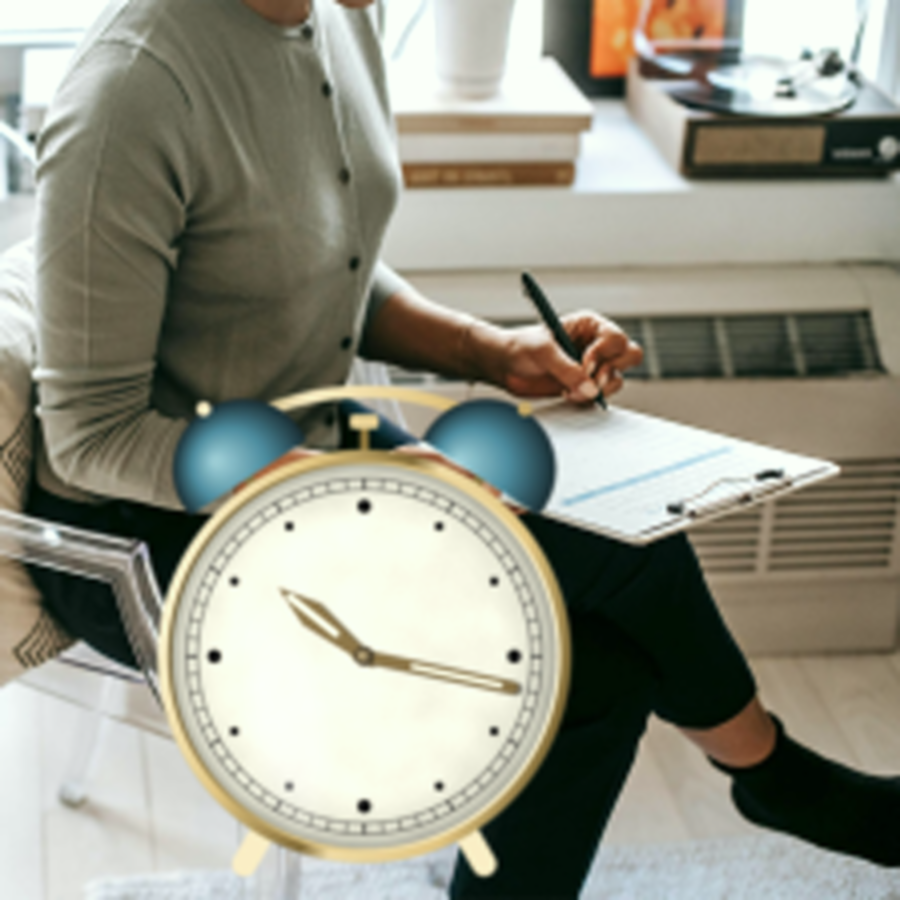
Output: **10:17**
